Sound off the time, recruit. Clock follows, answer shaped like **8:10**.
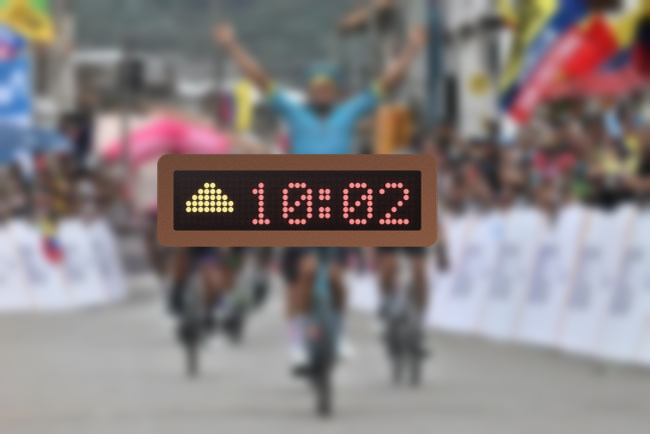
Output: **10:02**
